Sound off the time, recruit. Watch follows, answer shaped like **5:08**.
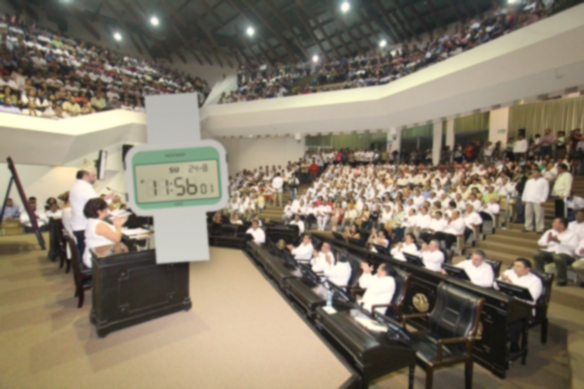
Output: **11:56**
